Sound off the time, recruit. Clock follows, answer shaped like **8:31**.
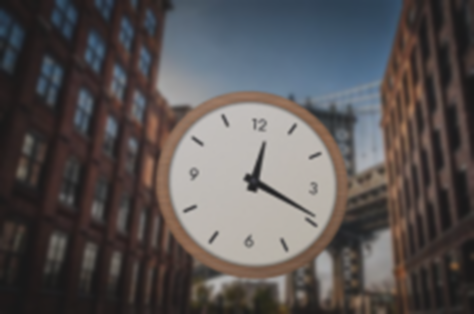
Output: **12:19**
